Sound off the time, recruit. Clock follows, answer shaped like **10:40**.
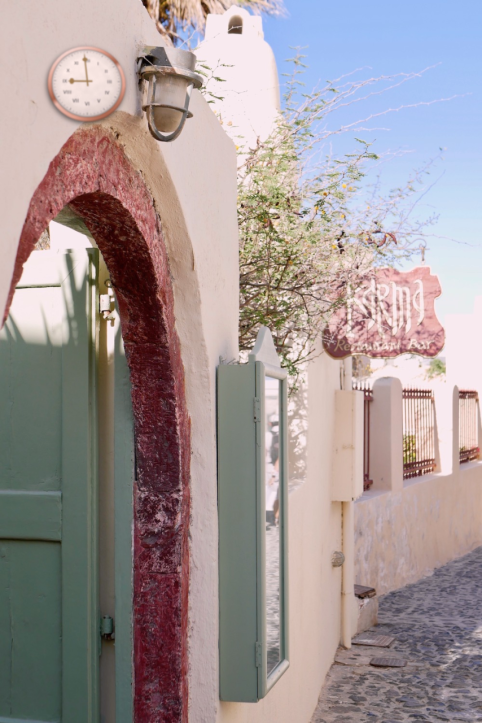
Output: **8:59**
